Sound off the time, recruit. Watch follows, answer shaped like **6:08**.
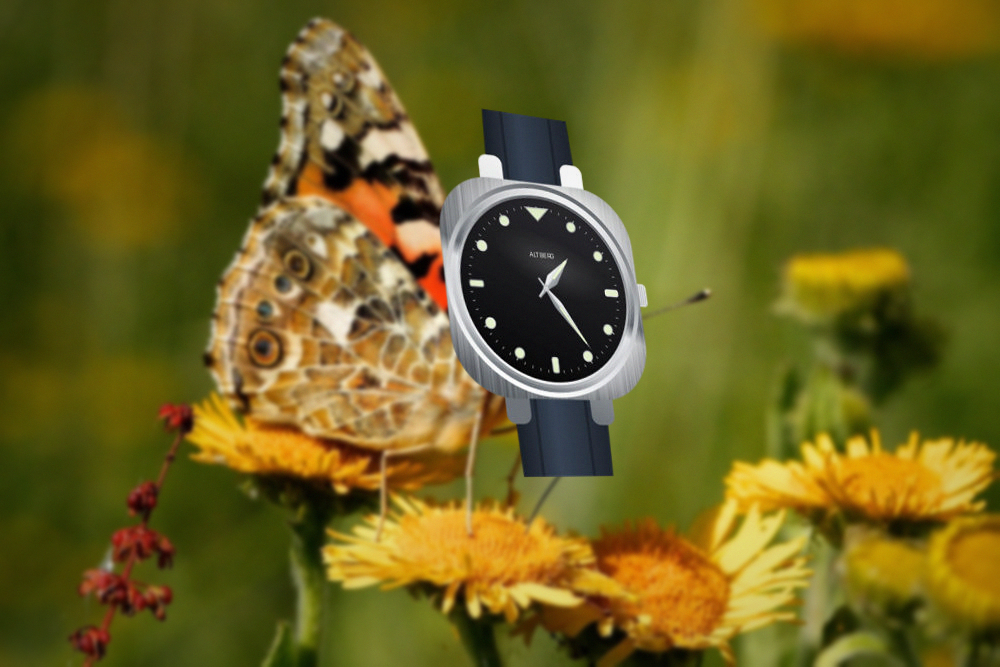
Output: **1:24**
